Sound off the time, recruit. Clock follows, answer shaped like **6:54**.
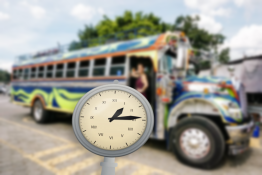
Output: **1:14**
